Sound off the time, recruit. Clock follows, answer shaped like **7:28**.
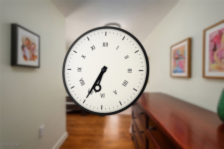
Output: **6:35**
